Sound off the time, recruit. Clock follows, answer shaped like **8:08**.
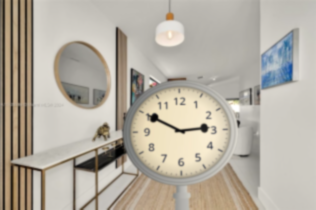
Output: **2:50**
